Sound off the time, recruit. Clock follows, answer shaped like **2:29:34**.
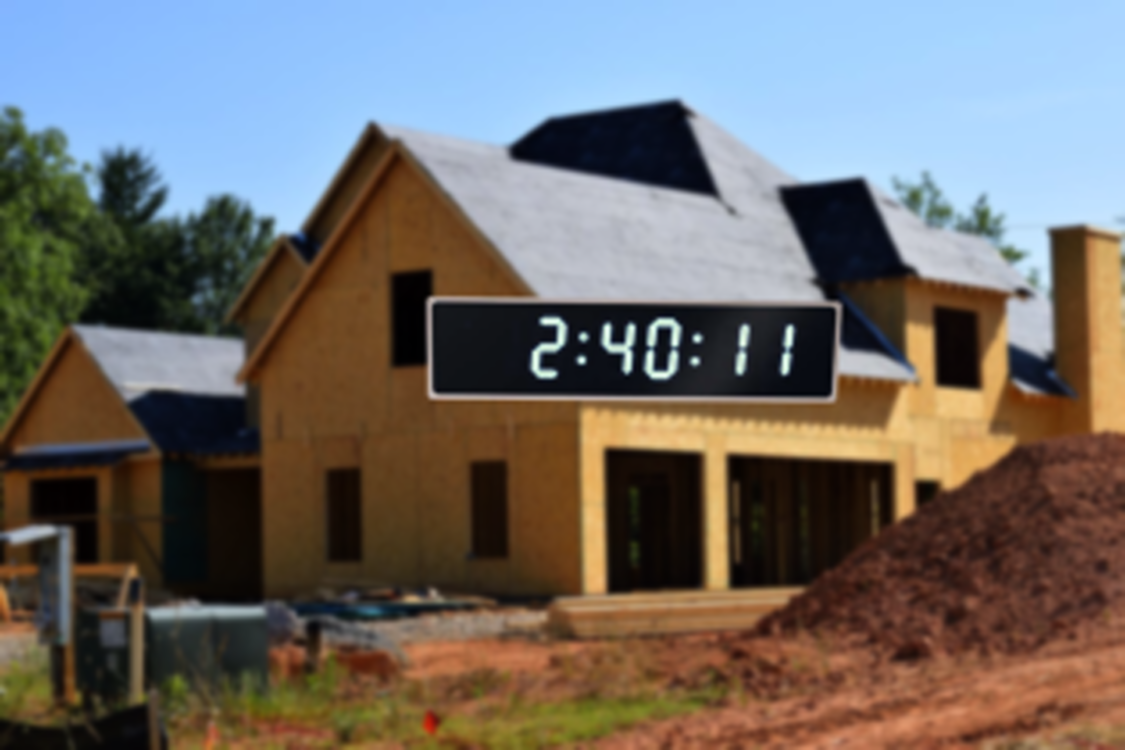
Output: **2:40:11**
